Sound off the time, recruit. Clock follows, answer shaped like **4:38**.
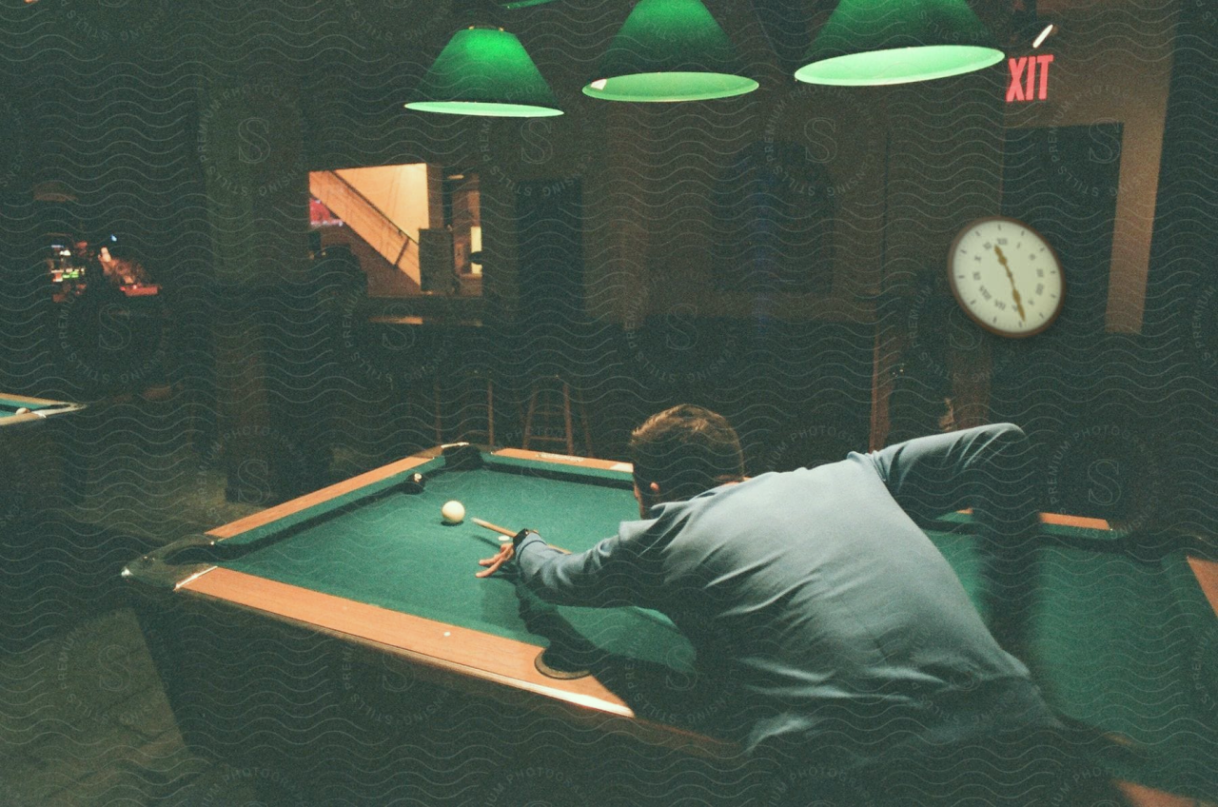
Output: **11:29**
